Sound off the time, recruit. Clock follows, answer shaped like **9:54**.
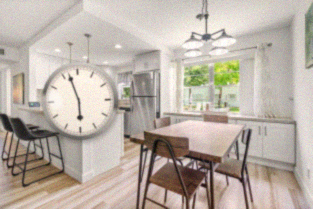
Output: **5:57**
